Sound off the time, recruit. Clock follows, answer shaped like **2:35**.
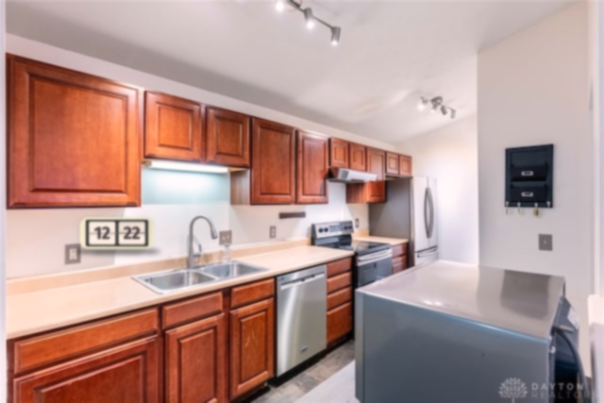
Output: **12:22**
